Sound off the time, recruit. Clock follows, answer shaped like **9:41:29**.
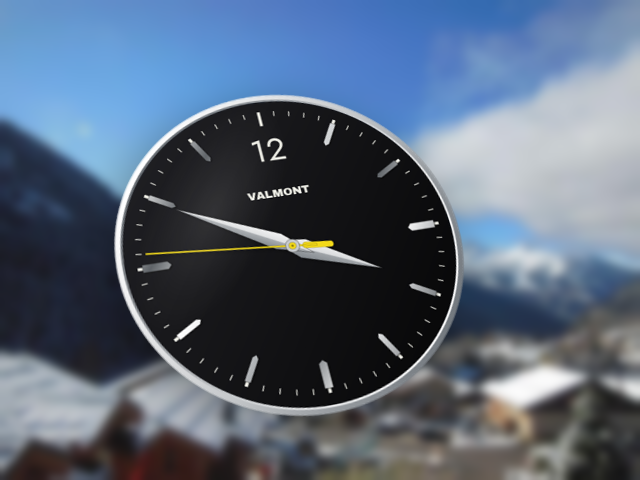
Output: **3:49:46**
